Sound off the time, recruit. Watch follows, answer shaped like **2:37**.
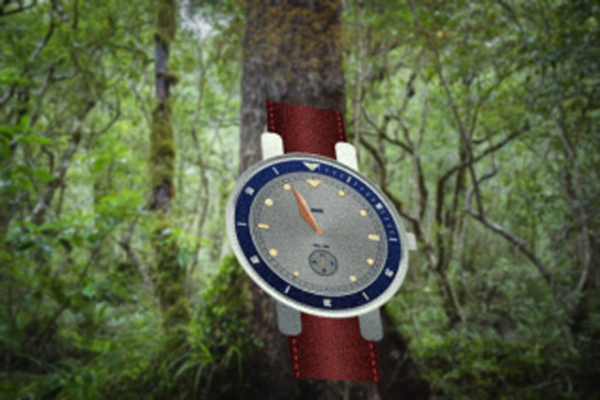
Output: **10:56**
